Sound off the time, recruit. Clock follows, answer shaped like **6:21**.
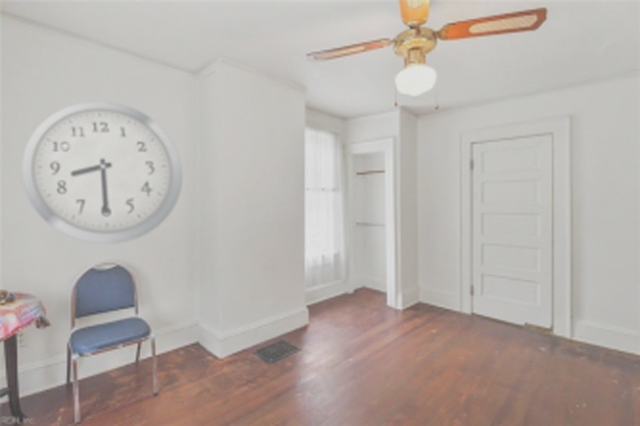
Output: **8:30**
